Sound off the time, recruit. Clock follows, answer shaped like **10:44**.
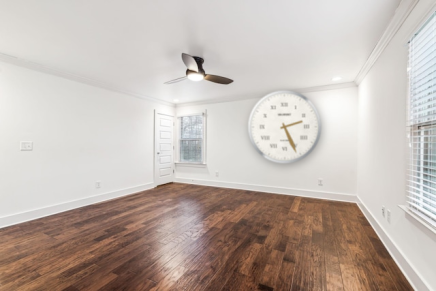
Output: **2:26**
